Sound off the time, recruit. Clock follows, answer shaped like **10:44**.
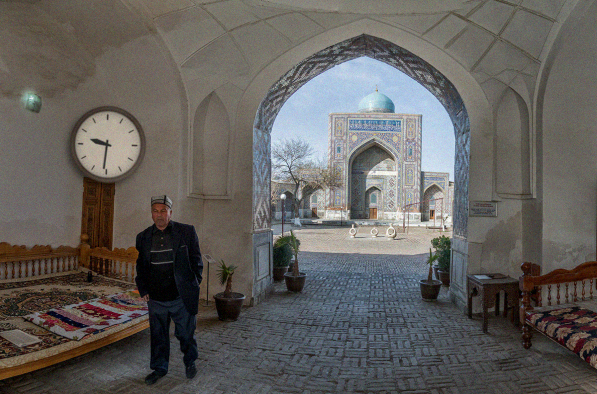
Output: **9:31**
